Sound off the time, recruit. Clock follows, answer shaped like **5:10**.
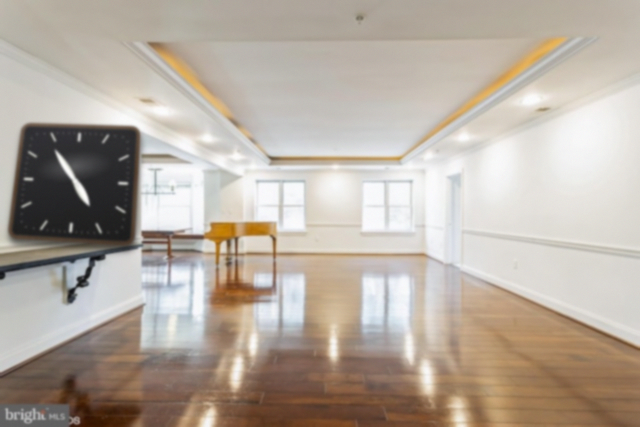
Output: **4:54**
